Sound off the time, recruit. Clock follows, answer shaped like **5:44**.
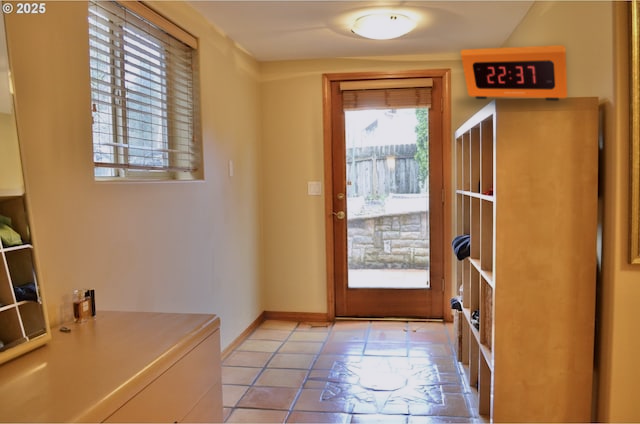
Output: **22:37**
